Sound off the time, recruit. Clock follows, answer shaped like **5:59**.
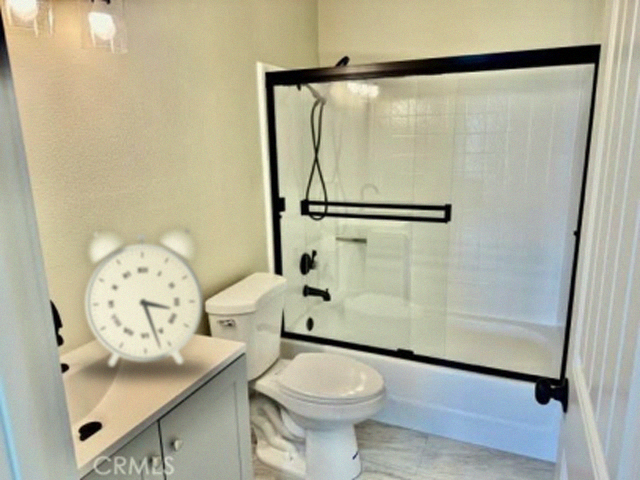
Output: **3:27**
